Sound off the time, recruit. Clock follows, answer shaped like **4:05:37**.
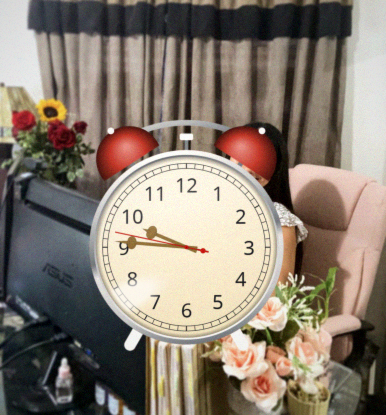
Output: **9:45:47**
